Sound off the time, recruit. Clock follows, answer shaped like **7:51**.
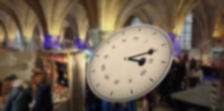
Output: **3:11**
